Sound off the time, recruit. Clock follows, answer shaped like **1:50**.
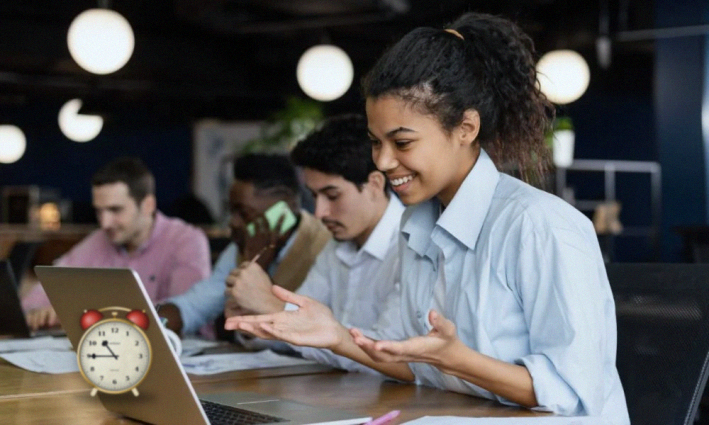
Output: **10:45**
